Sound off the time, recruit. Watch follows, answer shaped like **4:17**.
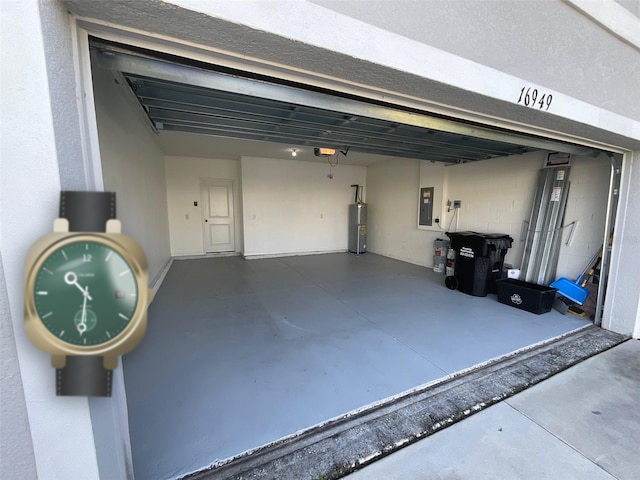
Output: **10:31**
